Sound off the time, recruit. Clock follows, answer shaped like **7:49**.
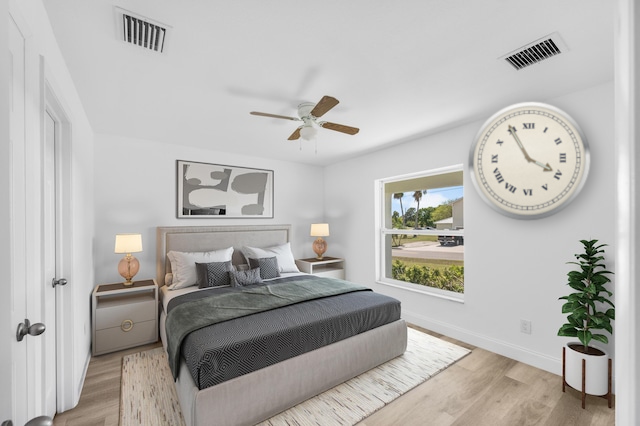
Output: **3:55**
